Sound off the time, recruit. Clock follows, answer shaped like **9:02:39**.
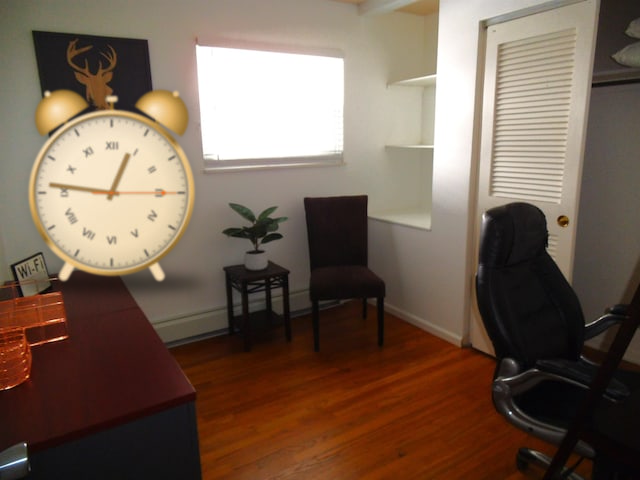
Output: **12:46:15**
